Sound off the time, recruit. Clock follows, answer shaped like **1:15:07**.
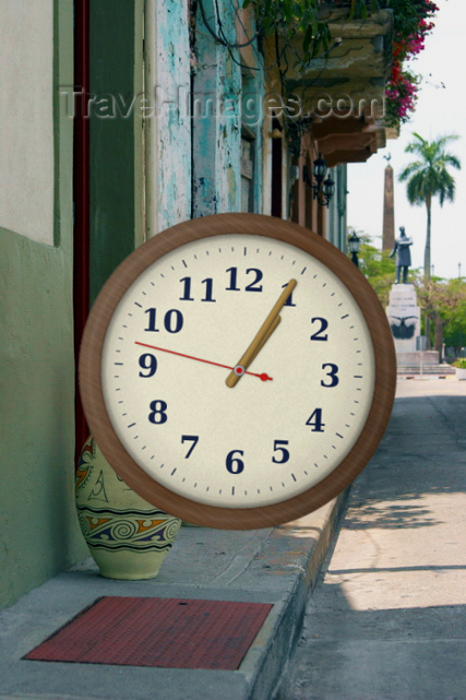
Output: **1:04:47**
